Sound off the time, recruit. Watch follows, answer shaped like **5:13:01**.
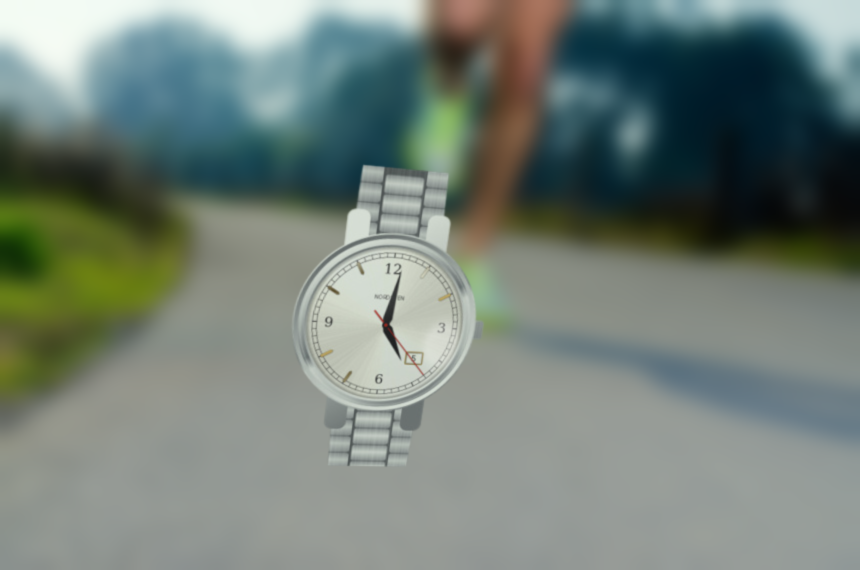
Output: **5:01:23**
